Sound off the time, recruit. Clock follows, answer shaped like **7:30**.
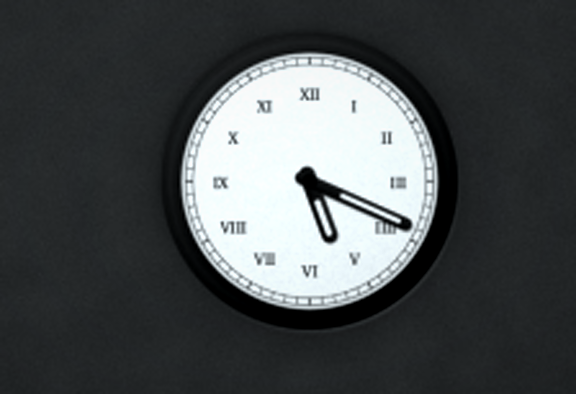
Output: **5:19**
